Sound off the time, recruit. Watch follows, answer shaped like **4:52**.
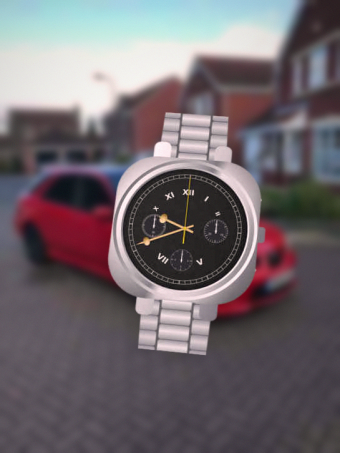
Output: **9:41**
